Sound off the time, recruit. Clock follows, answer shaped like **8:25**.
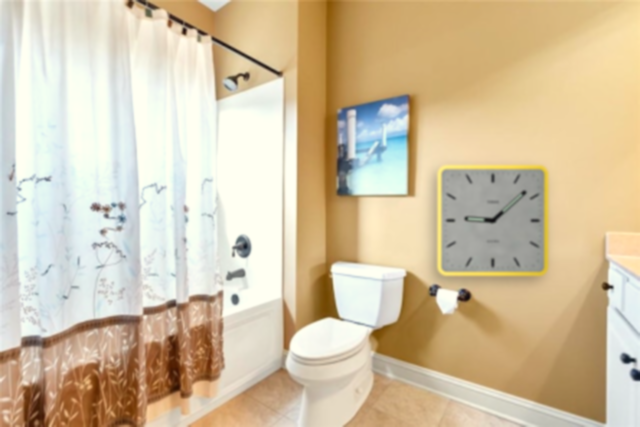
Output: **9:08**
